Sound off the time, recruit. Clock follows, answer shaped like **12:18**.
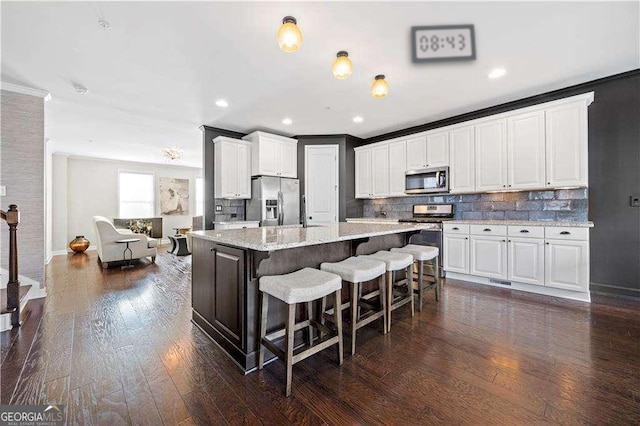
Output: **8:43**
